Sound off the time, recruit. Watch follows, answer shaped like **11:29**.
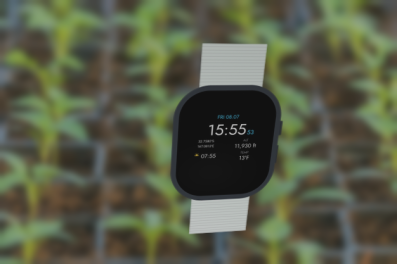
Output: **15:55**
